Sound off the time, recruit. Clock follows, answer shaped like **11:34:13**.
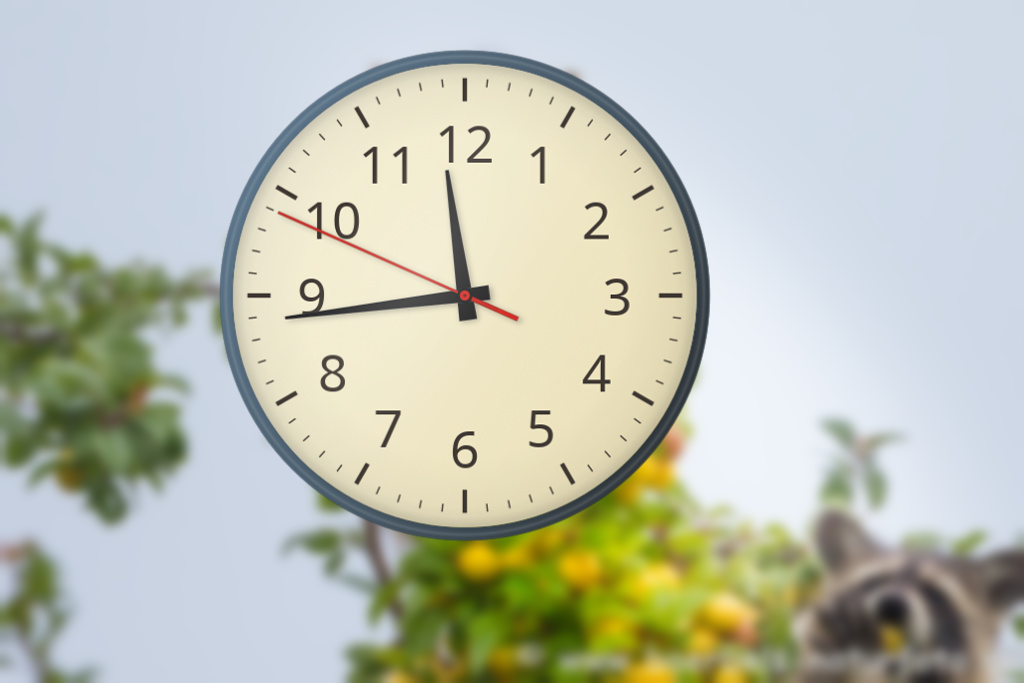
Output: **11:43:49**
